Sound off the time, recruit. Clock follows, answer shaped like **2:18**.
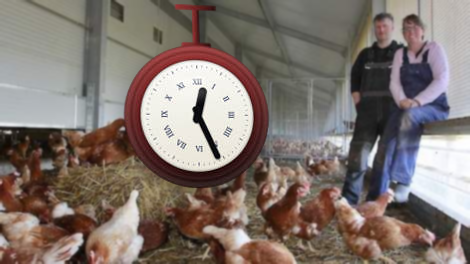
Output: **12:26**
